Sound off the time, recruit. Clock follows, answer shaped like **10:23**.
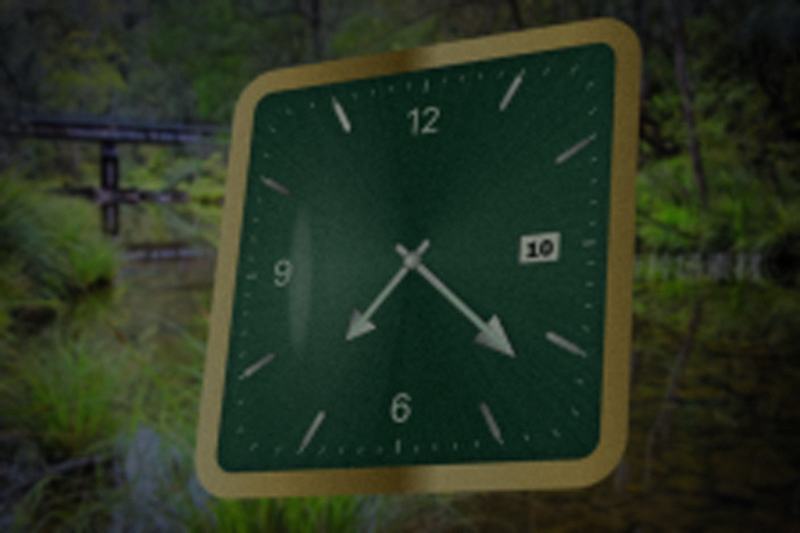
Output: **7:22**
